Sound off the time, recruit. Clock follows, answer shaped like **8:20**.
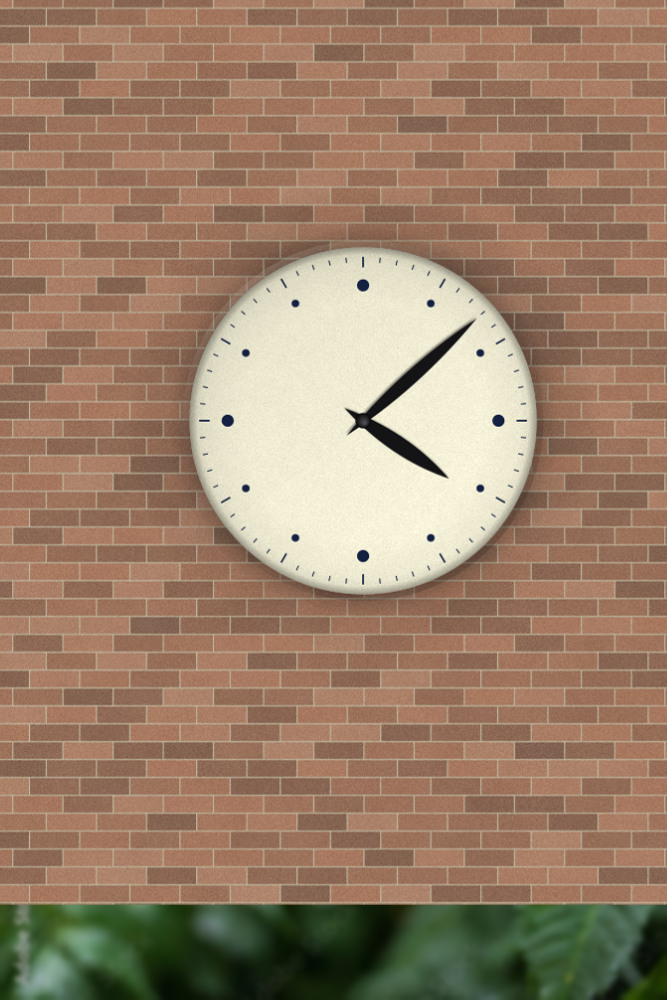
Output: **4:08**
